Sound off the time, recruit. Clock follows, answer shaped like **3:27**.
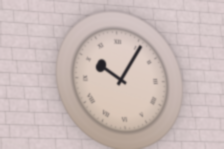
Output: **10:06**
